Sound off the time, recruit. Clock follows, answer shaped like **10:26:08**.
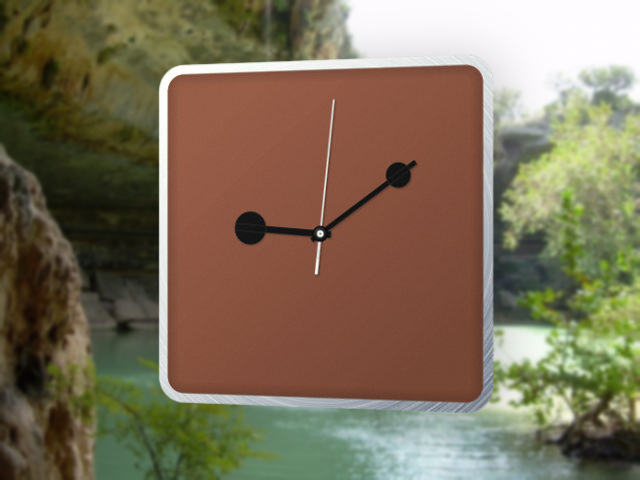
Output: **9:09:01**
